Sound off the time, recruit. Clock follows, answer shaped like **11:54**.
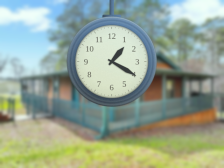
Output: **1:20**
